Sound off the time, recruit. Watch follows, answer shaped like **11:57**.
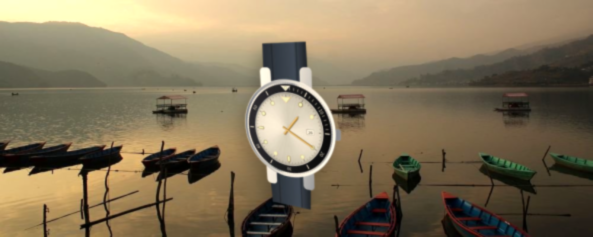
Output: **1:20**
